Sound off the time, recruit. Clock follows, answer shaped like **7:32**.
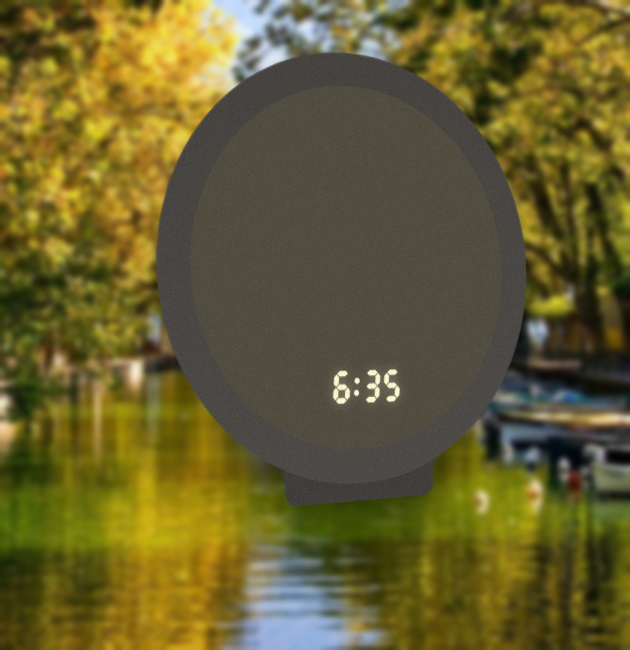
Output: **6:35**
